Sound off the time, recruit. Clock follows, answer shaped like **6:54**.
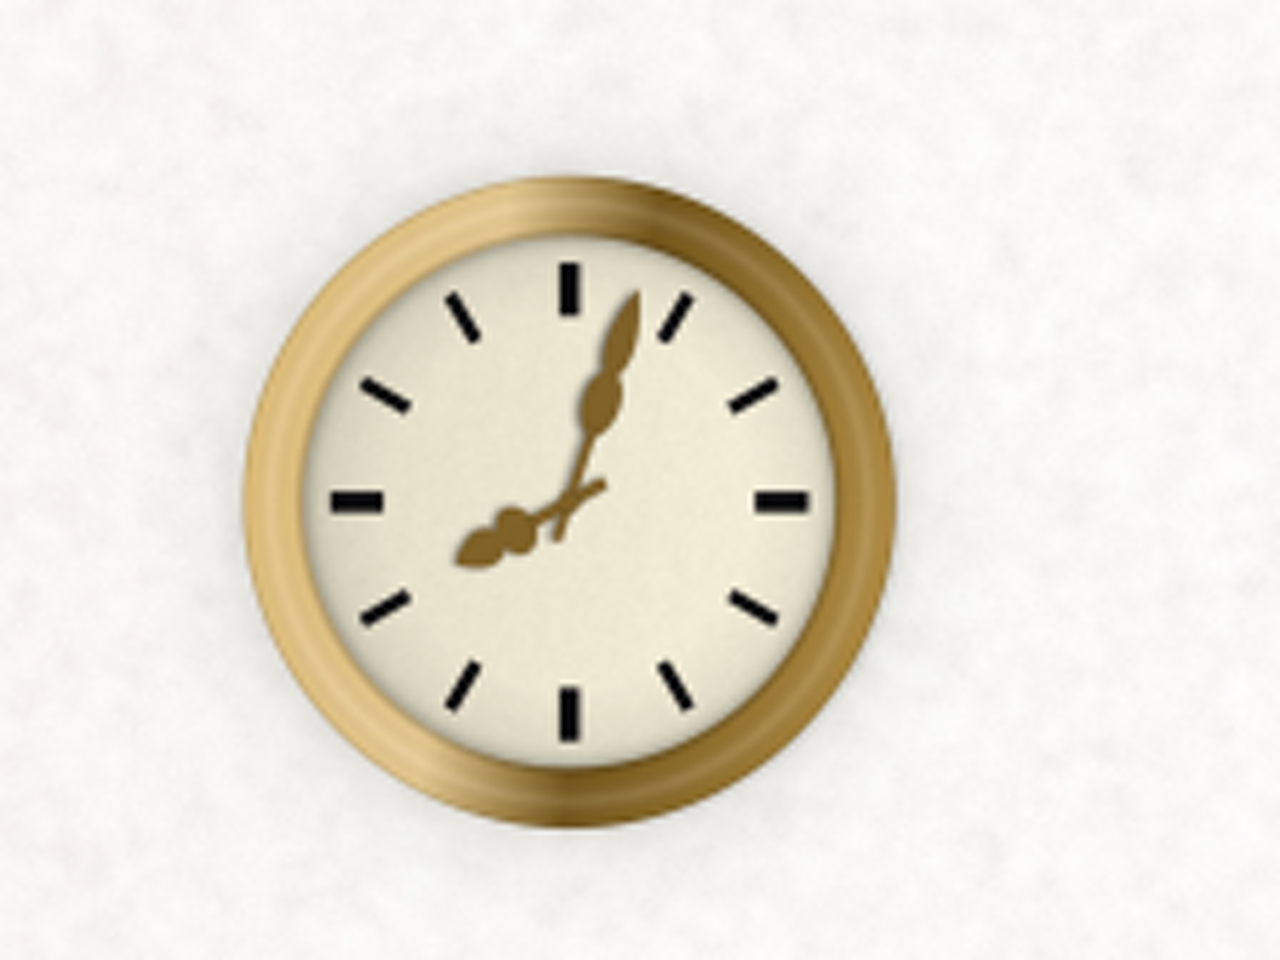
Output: **8:03**
